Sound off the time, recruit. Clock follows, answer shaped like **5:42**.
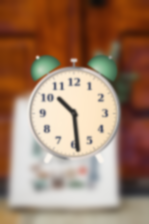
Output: **10:29**
